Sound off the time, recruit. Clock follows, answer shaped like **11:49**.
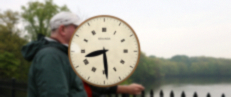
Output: **8:29**
